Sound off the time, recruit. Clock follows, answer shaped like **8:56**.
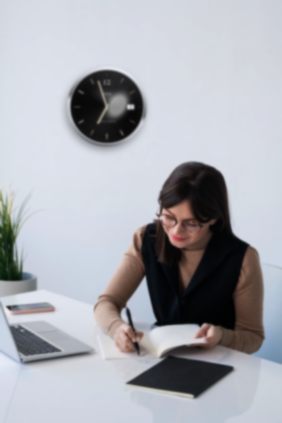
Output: **6:57**
